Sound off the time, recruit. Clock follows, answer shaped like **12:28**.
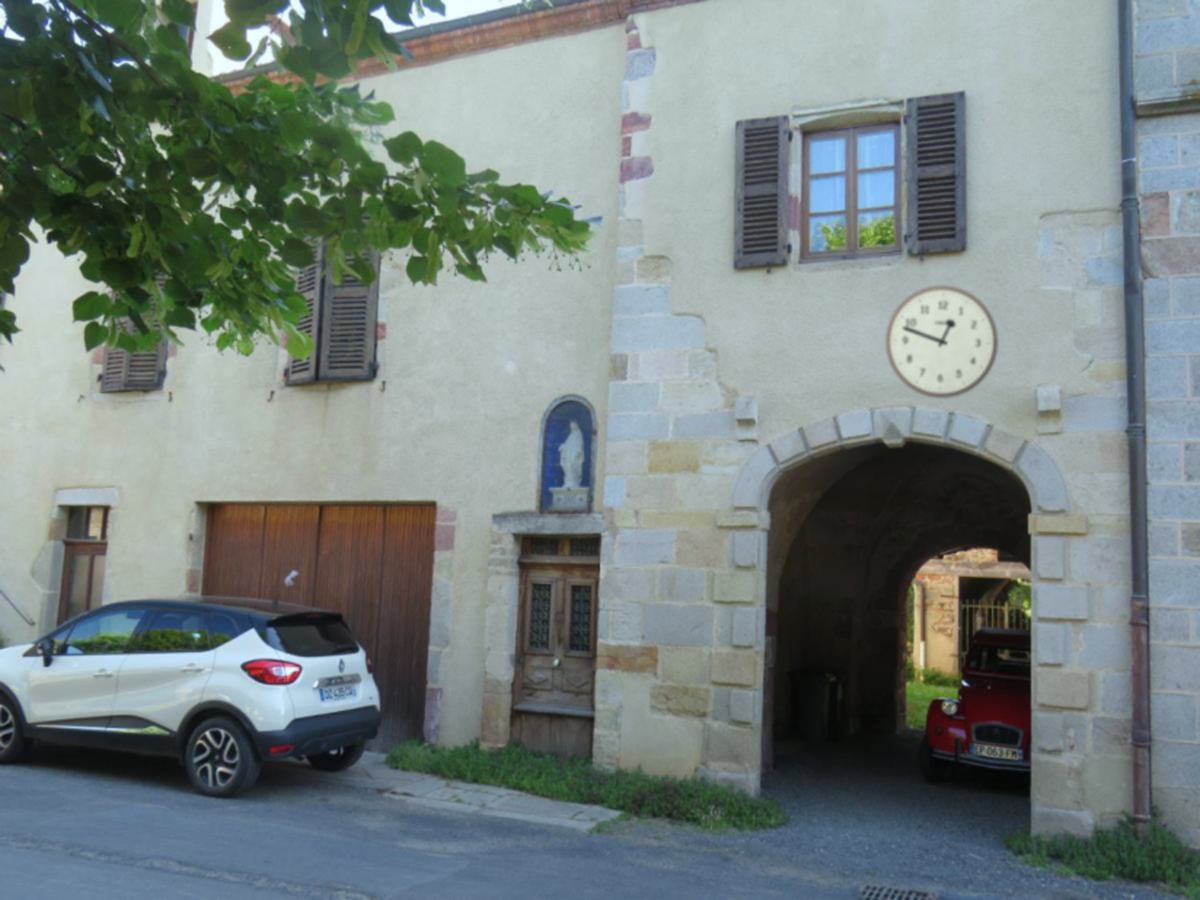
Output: **12:48**
